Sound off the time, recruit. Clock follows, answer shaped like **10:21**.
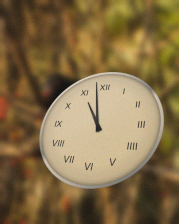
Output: **10:58**
